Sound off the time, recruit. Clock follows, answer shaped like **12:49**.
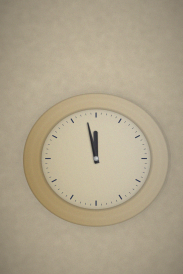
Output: **11:58**
